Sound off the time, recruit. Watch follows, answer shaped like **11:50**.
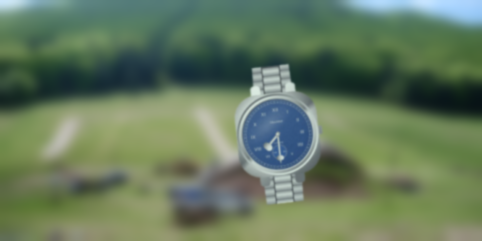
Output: **7:30**
